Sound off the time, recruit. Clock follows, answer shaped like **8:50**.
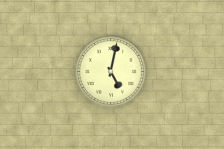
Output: **5:02**
